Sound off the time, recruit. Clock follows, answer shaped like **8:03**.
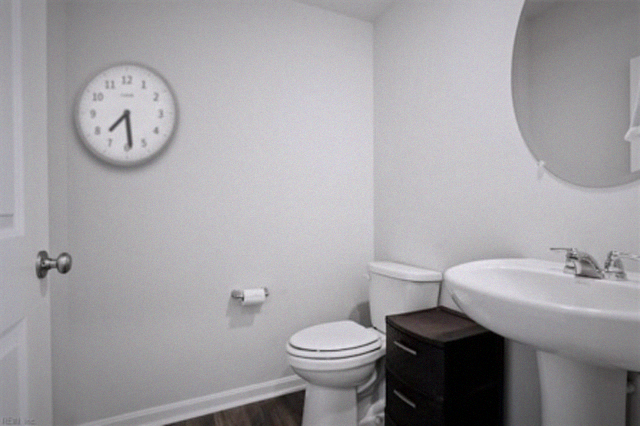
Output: **7:29**
